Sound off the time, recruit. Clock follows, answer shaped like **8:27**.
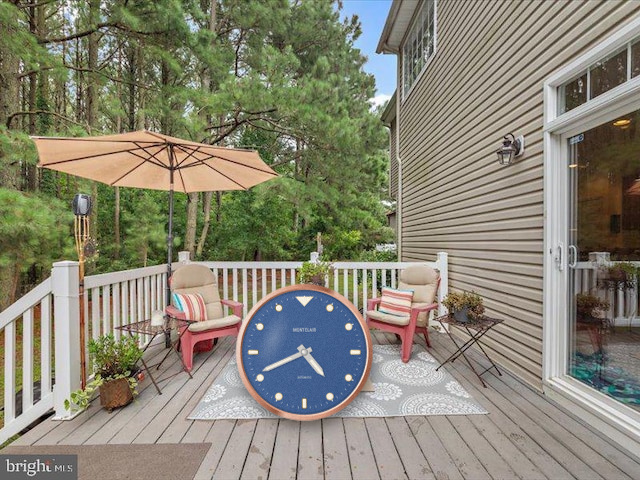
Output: **4:41**
